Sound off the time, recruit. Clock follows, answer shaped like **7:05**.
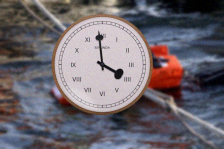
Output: **3:59**
